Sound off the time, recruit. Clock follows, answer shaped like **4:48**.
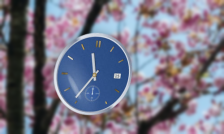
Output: **11:36**
